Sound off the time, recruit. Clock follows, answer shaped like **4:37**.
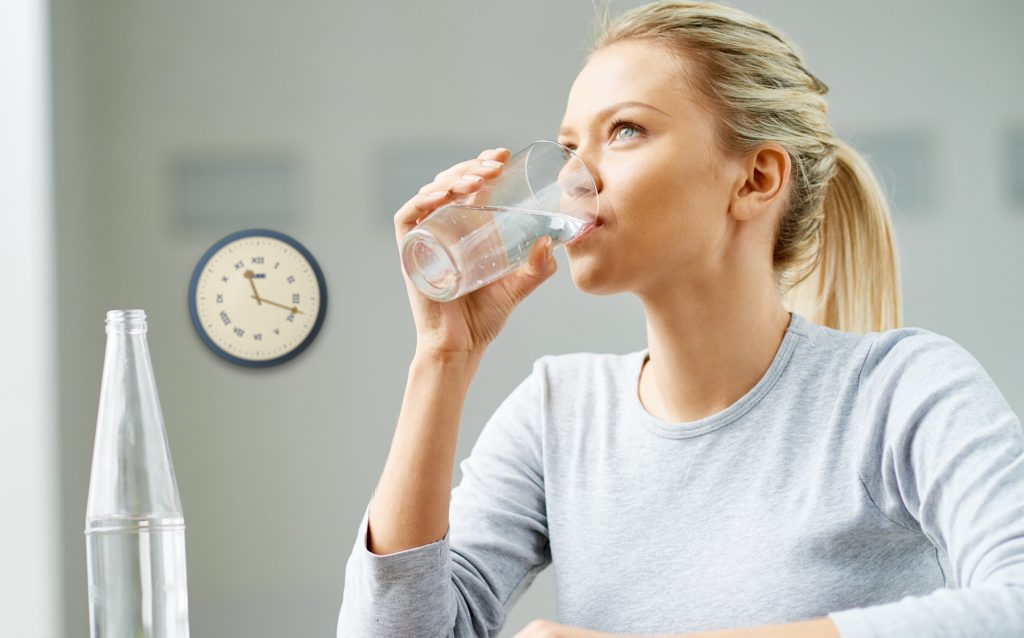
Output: **11:18**
